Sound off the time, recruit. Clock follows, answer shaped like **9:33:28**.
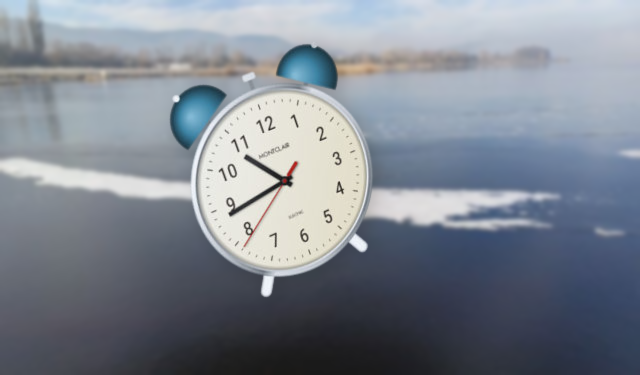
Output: **10:43:39**
